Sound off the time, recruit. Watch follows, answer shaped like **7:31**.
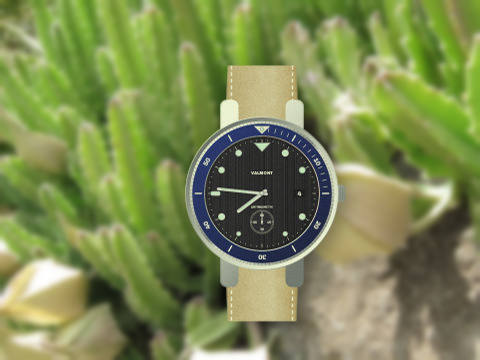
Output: **7:46**
